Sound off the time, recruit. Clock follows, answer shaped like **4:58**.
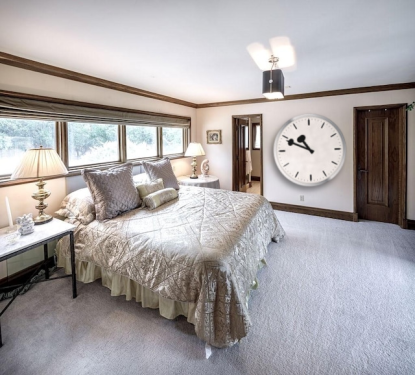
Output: **10:49**
